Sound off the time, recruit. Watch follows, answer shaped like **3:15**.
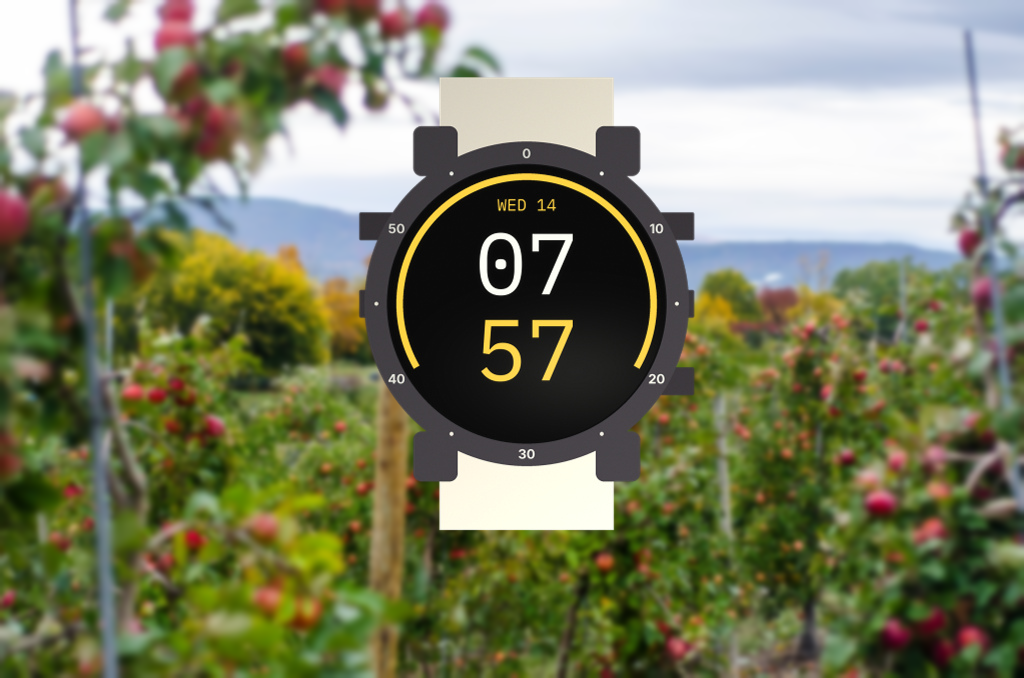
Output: **7:57**
